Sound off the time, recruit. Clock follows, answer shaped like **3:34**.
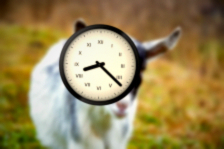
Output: **8:22**
